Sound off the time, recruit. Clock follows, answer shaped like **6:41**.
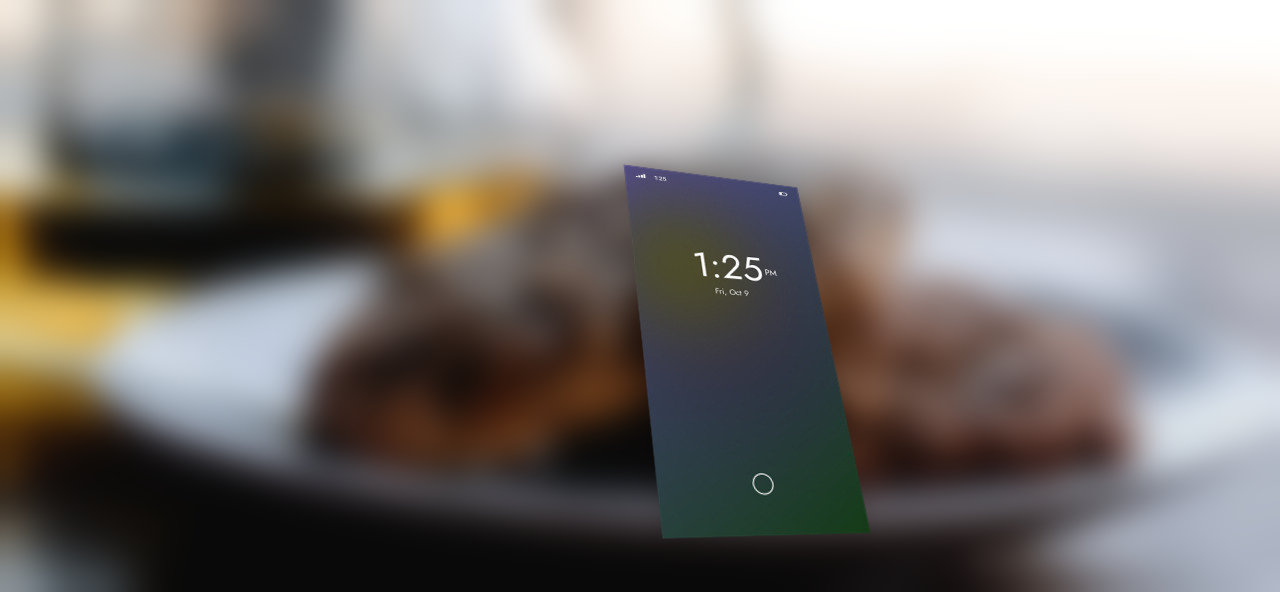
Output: **1:25**
